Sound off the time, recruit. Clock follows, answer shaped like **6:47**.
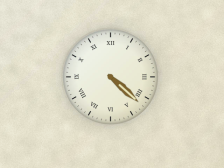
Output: **4:22**
